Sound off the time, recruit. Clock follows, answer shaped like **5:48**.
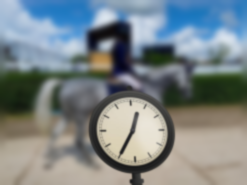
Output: **12:35**
